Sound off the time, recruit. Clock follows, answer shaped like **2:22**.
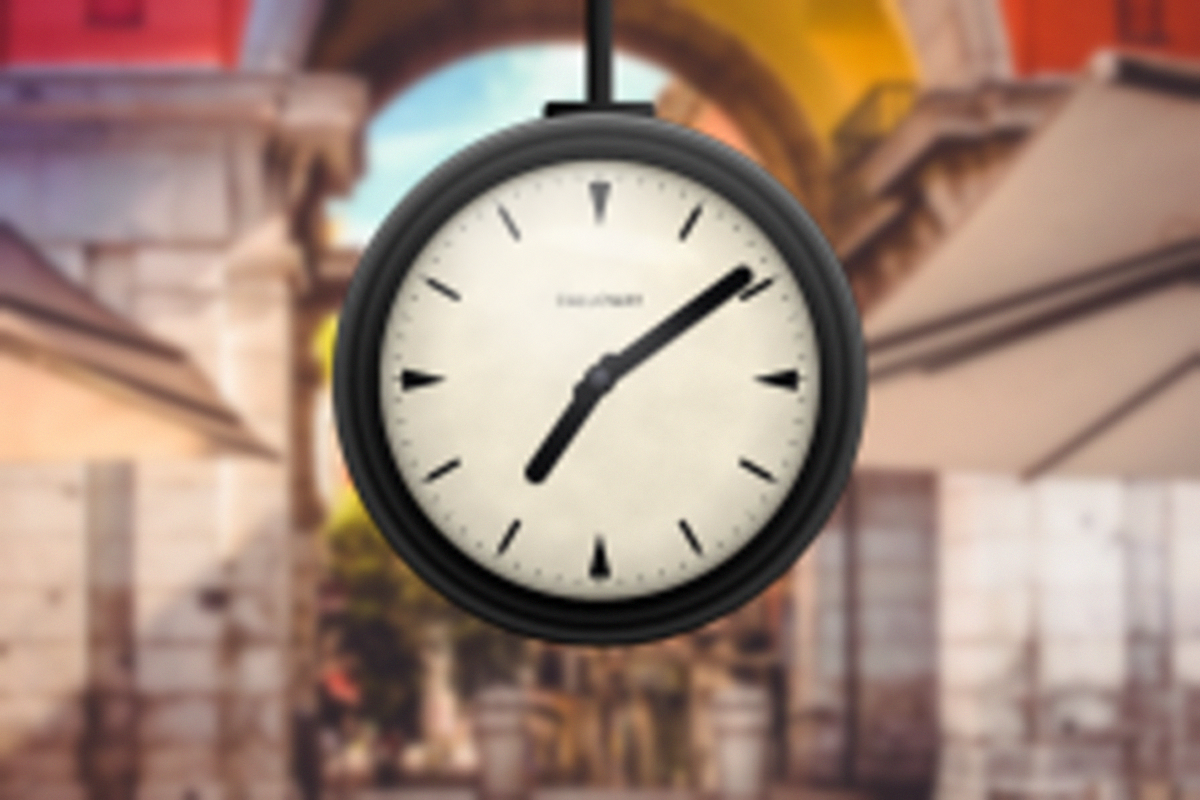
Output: **7:09**
